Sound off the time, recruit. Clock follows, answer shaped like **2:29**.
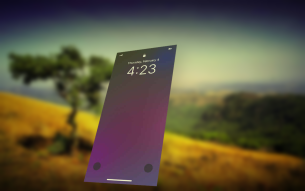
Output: **4:23**
